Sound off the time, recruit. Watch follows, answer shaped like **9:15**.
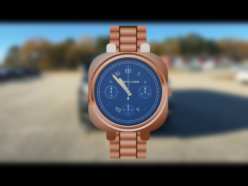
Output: **10:53**
